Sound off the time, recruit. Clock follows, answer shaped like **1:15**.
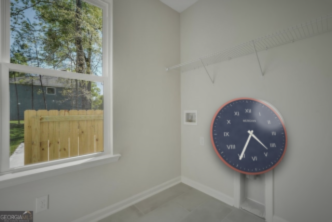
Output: **4:35**
